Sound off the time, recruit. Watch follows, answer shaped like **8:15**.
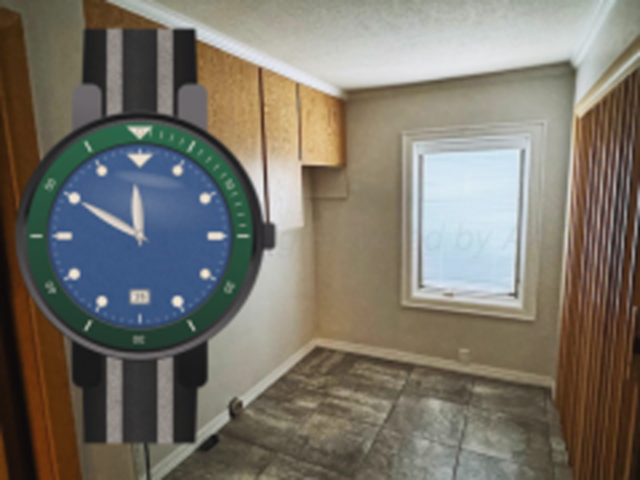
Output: **11:50**
